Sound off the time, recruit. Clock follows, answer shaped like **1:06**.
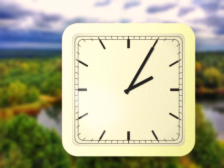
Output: **2:05**
